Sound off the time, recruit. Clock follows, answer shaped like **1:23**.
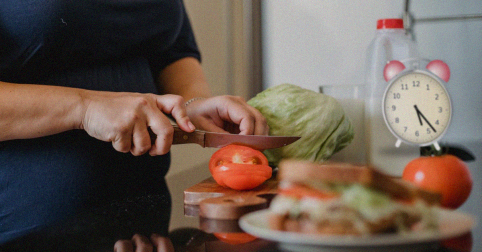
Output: **5:23**
